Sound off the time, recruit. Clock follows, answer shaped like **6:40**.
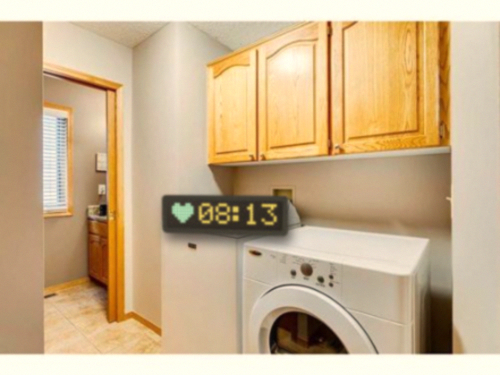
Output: **8:13**
